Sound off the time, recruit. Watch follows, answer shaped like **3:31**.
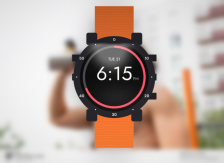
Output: **6:15**
